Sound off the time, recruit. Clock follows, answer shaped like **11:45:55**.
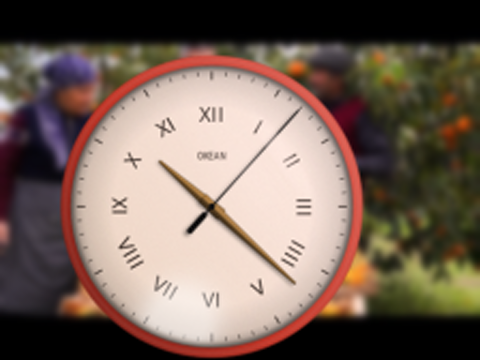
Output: **10:22:07**
